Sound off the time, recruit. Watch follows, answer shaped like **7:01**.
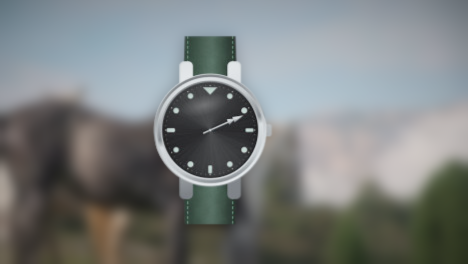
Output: **2:11**
